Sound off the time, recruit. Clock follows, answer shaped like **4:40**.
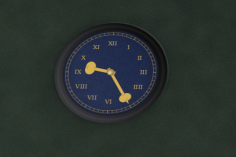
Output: **9:25**
